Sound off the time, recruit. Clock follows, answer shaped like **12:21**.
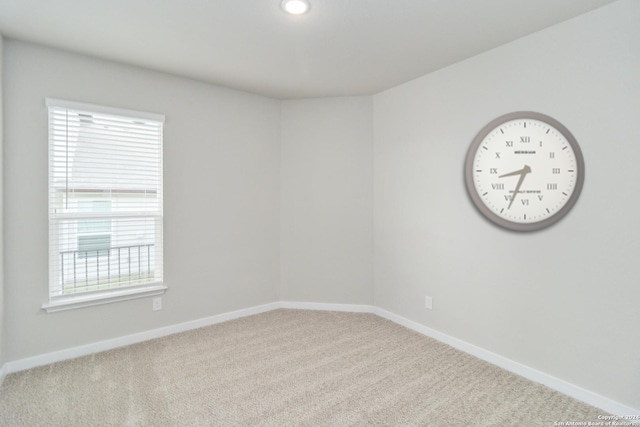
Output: **8:34**
